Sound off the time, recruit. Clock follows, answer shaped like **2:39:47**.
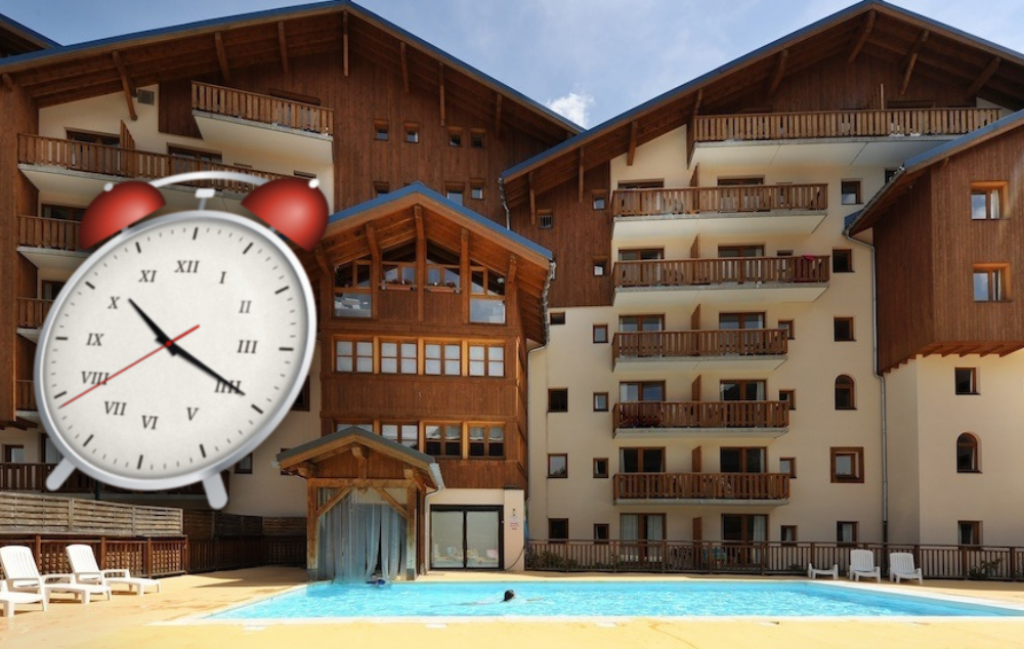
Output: **10:19:39**
